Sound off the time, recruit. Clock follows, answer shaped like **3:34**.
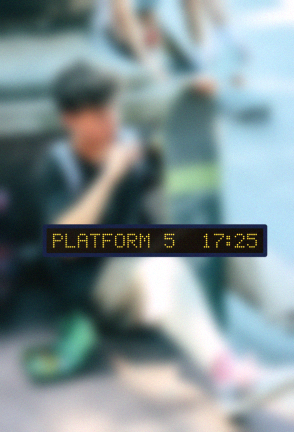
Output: **17:25**
